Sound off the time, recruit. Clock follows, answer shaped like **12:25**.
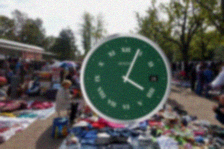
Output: **4:04**
